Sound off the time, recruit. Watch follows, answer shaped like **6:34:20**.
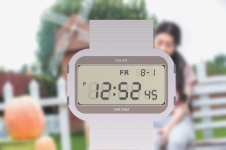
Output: **12:52:45**
